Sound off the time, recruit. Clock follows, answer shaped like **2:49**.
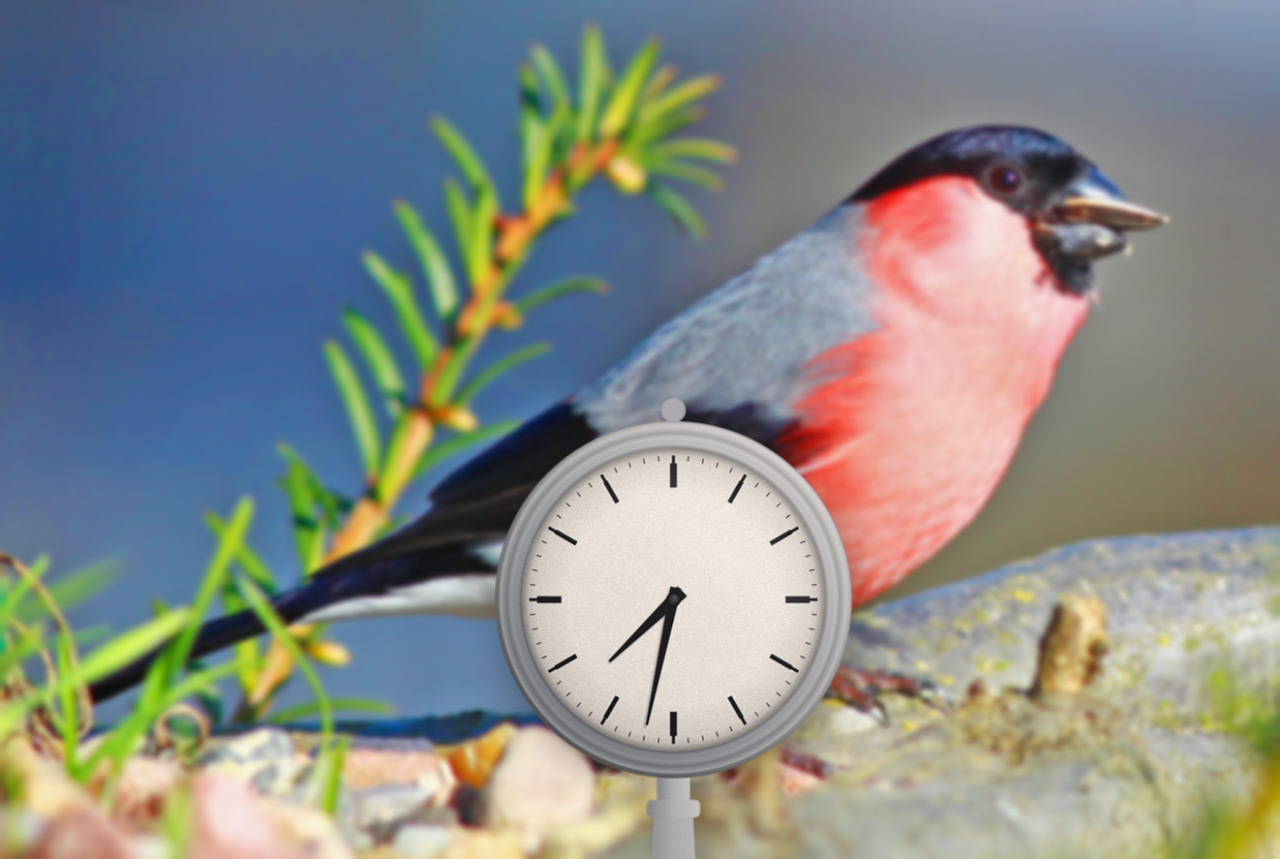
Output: **7:32**
